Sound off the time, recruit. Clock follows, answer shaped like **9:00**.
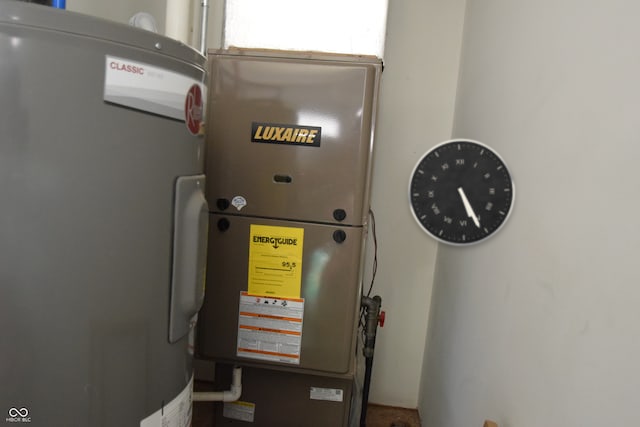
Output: **5:26**
